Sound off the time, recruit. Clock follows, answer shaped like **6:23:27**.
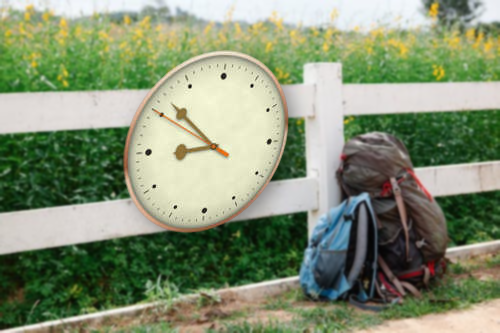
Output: **8:51:50**
